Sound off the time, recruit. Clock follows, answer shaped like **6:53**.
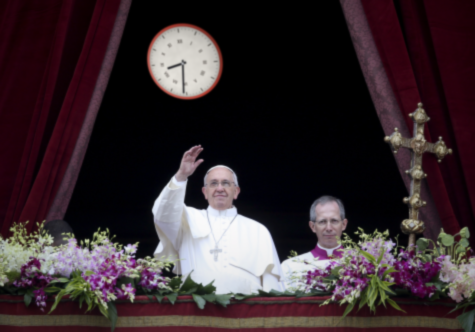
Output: **8:31**
